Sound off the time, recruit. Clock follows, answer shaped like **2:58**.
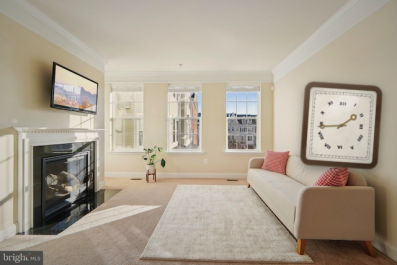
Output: **1:44**
